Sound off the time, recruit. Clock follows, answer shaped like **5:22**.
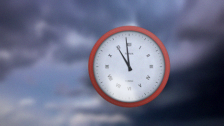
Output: **10:59**
